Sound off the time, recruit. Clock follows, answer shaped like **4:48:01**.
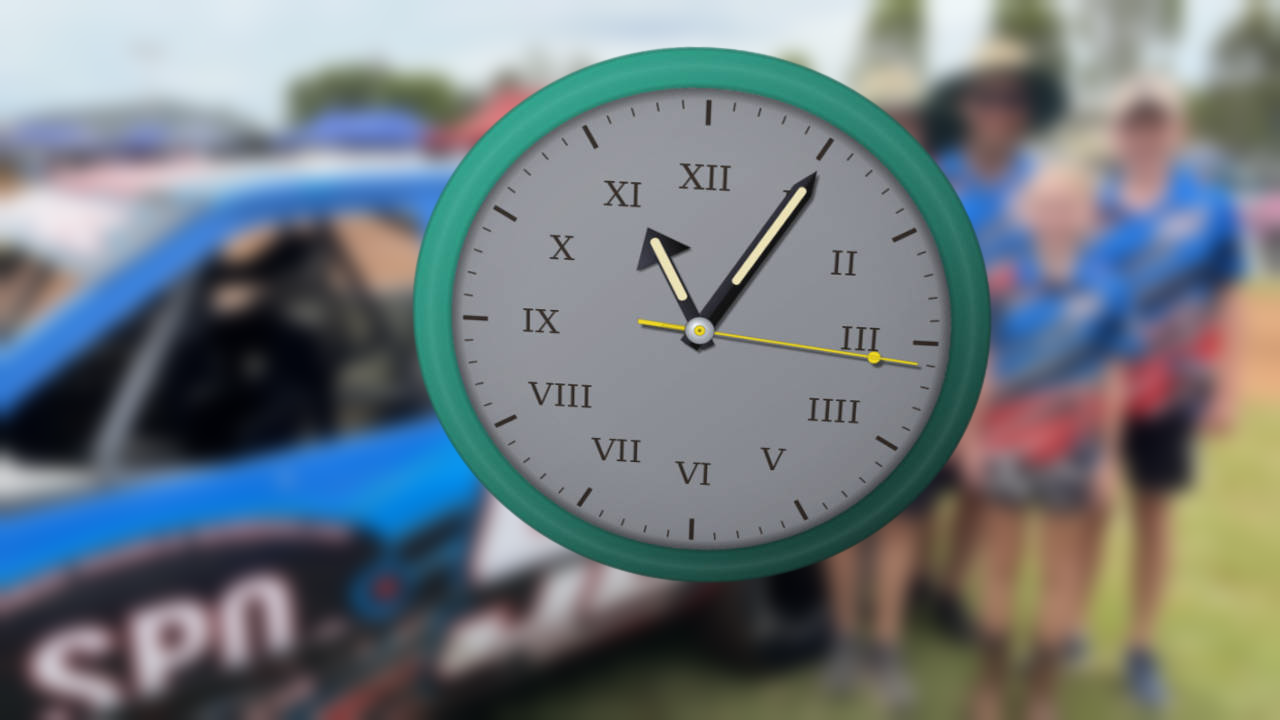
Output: **11:05:16**
